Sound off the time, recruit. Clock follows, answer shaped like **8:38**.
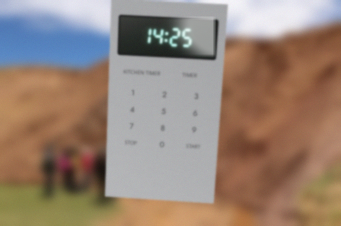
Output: **14:25**
